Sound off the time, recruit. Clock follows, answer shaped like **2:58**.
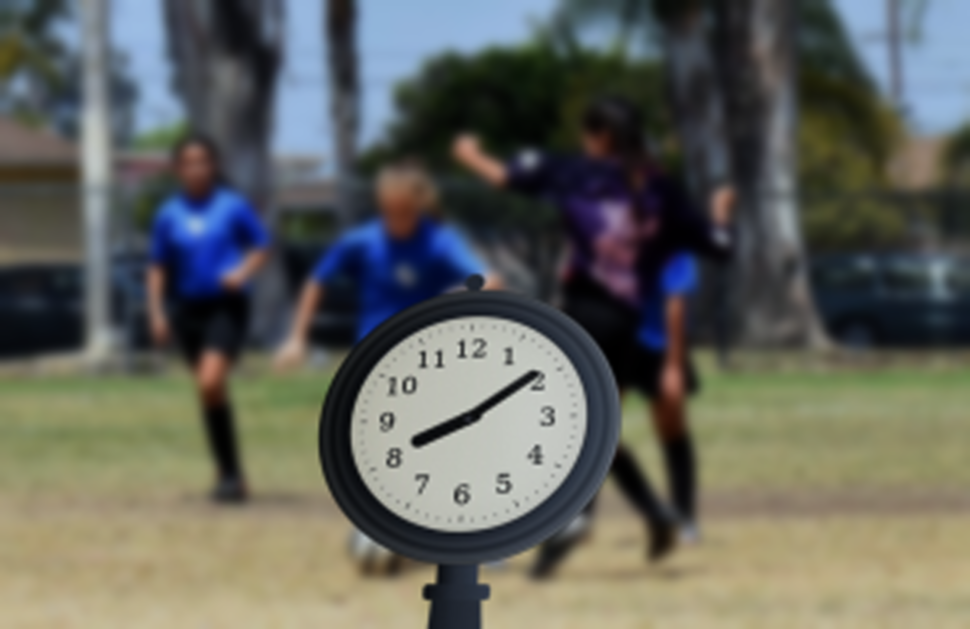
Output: **8:09**
